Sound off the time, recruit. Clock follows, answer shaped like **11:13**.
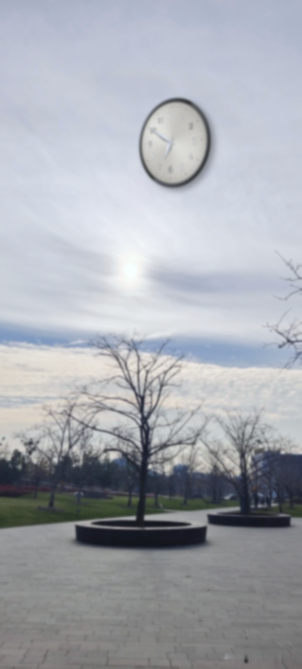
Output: **6:50**
